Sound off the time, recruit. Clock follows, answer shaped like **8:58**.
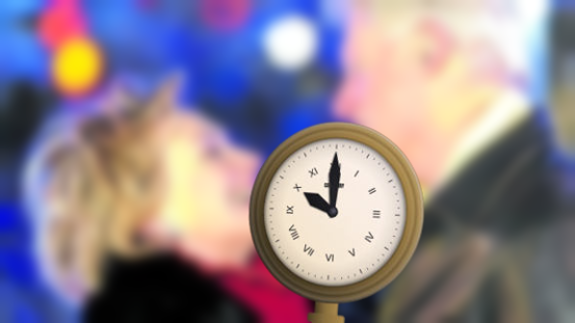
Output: **10:00**
